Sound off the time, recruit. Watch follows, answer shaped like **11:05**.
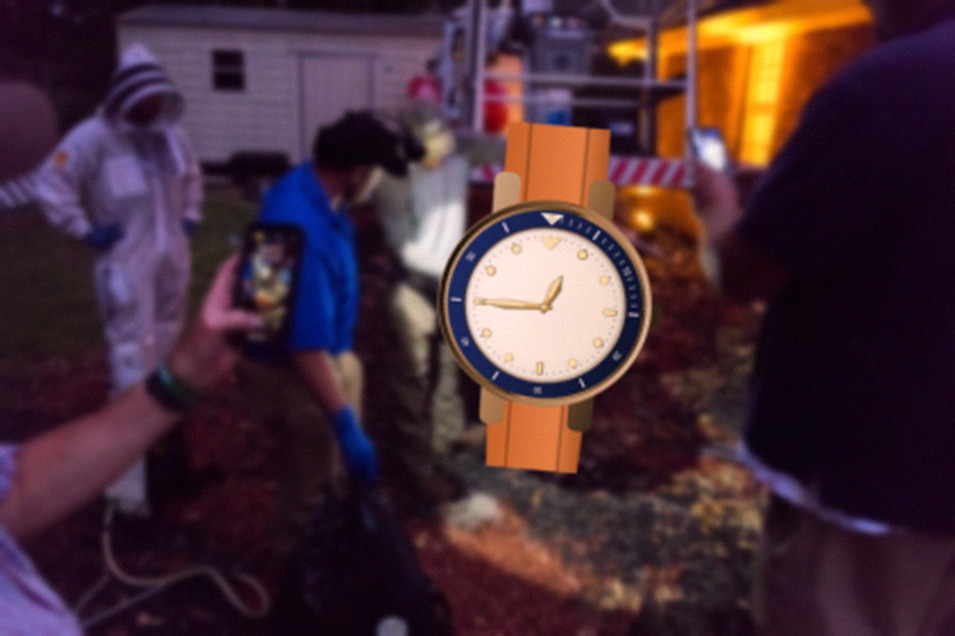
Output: **12:45**
